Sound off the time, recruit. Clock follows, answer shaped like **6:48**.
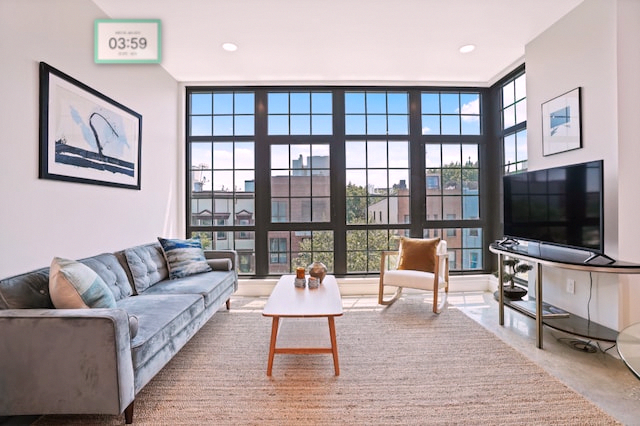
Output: **3:59**
